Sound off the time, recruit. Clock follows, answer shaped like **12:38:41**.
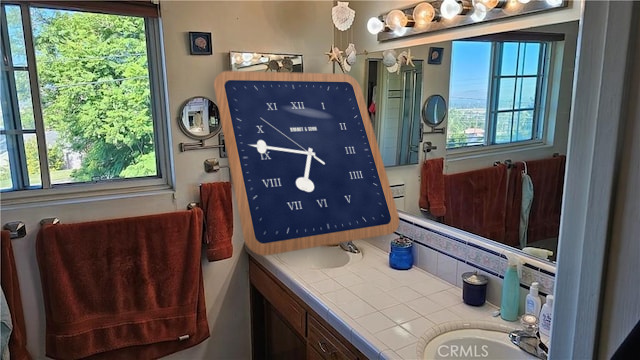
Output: **6:46:52**
